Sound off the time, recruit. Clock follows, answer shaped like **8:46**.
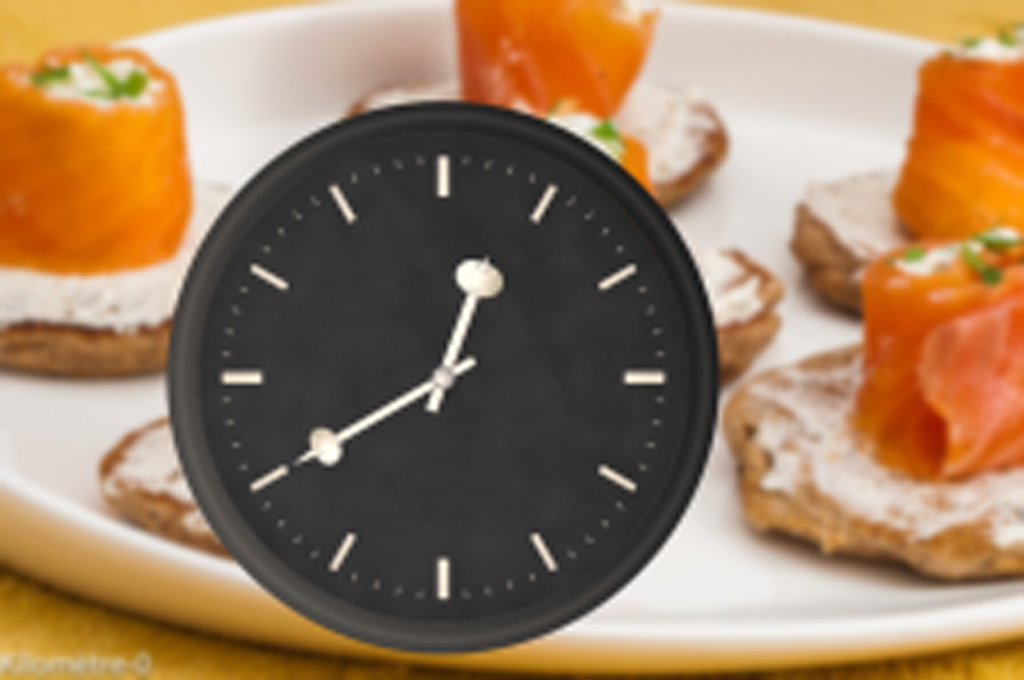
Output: **12:40**
